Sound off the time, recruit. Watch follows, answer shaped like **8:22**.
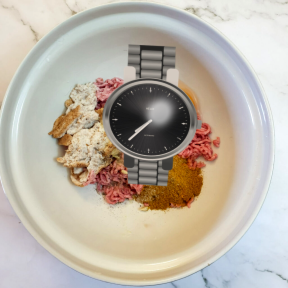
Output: **7:37**
